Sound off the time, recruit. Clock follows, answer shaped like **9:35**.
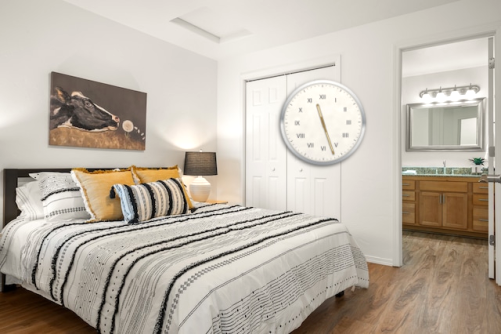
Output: **11:27**
